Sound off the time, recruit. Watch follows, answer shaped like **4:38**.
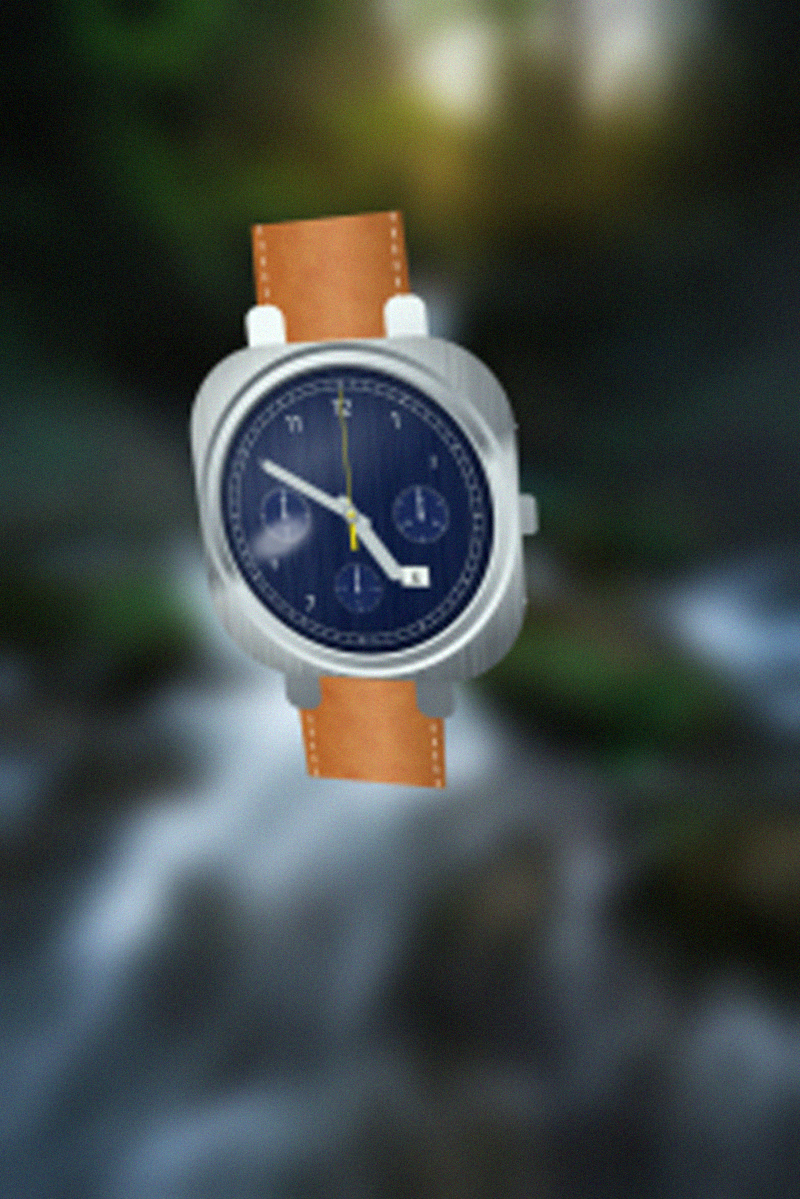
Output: **4:50**
